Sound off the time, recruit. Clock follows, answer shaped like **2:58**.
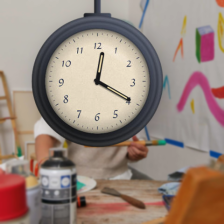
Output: **12:20**
